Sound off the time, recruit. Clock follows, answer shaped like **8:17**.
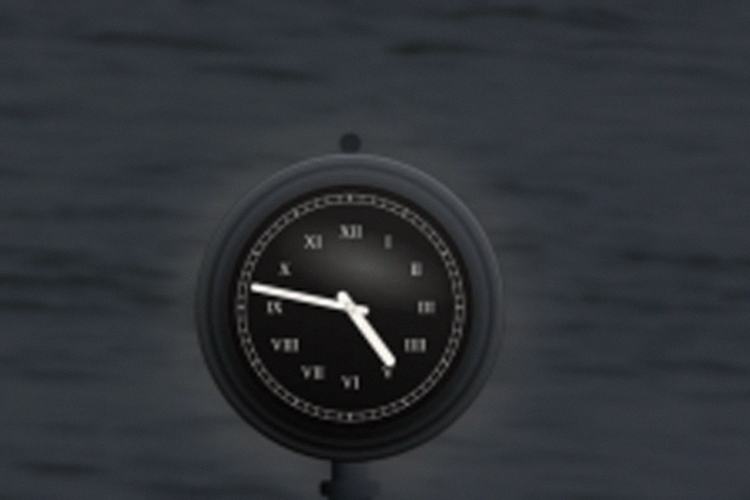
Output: **4:47**
